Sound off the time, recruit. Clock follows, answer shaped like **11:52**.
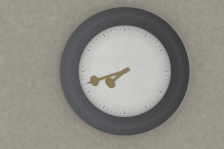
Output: **7:42**
